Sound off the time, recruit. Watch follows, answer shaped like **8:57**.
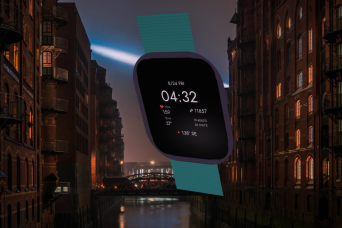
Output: **4:32**
